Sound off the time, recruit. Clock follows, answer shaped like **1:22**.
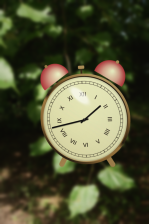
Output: **1:43**
